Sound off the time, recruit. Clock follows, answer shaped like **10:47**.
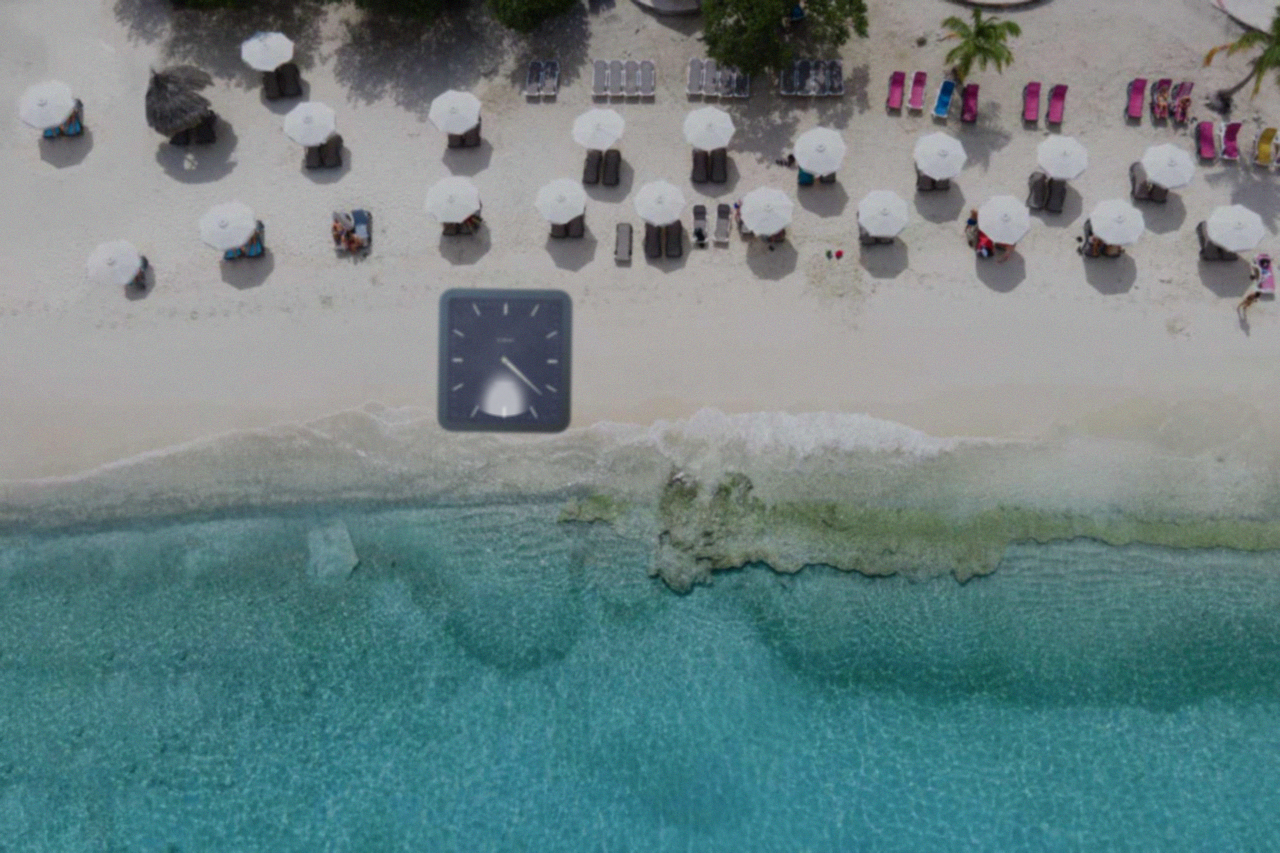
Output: **4:22**
